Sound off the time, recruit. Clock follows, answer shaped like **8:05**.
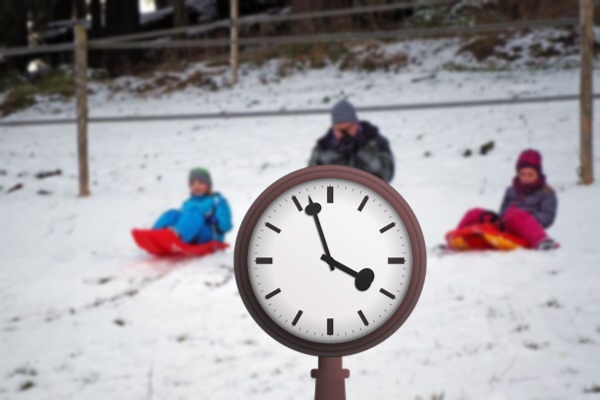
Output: **3:57**
